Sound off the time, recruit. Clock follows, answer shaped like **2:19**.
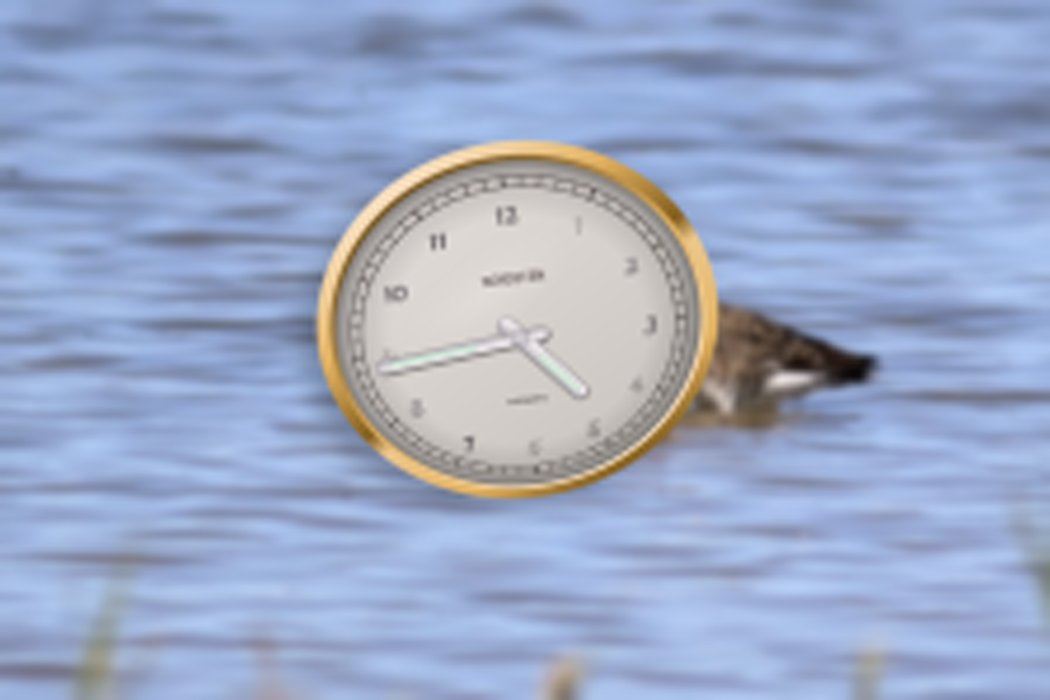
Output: **4:44**
